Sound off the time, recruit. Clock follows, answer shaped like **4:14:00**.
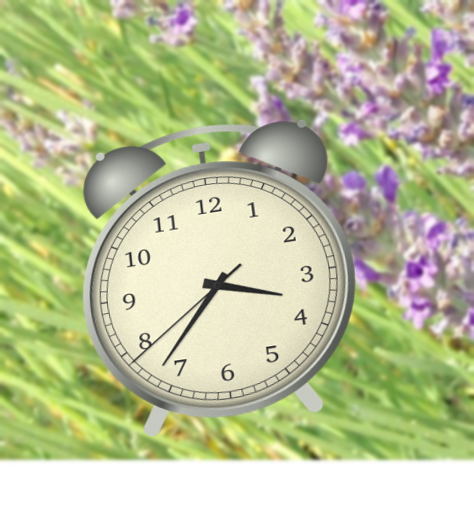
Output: **3:36:39**
